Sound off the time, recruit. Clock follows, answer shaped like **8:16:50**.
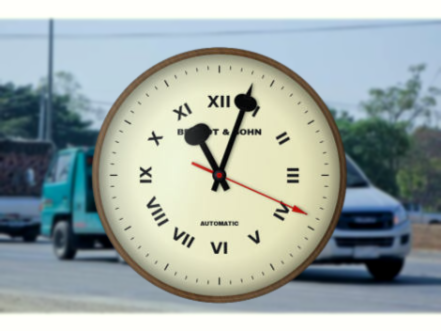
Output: **11:03:19**
